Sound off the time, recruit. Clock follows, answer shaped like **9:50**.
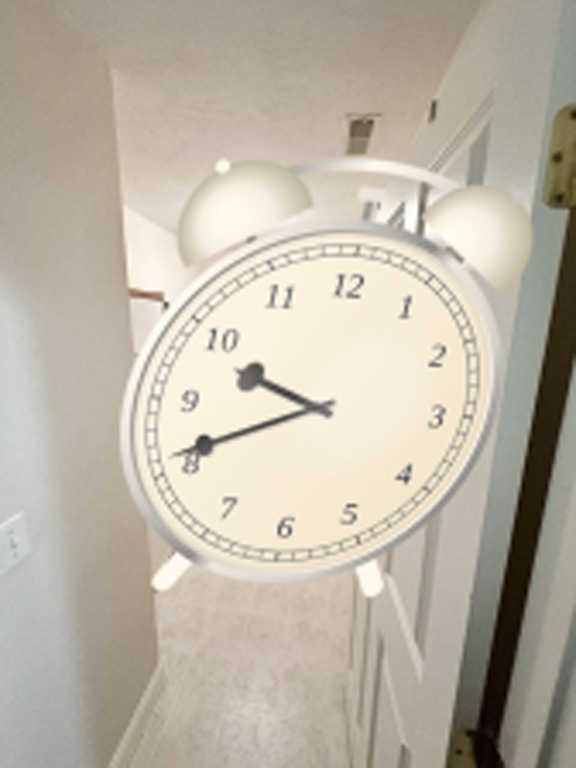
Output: **9:41**
